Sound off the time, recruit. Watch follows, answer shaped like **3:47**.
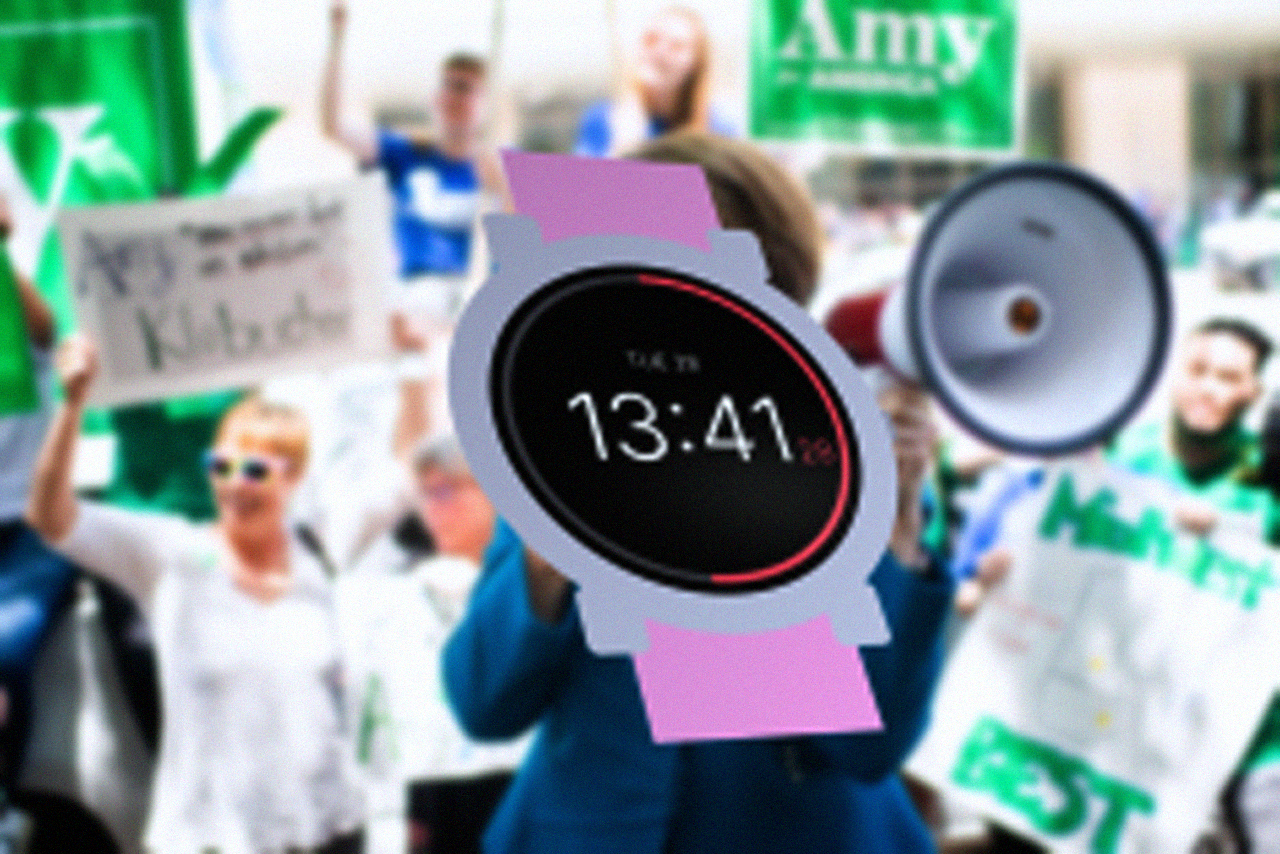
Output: **13:41**
